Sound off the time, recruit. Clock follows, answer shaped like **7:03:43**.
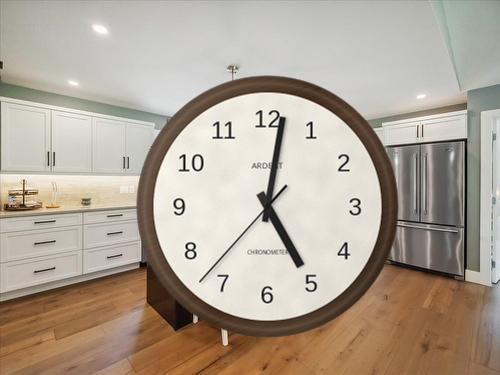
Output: **5:01:37**
